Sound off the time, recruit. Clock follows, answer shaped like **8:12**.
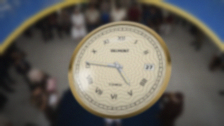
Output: **4:46**
